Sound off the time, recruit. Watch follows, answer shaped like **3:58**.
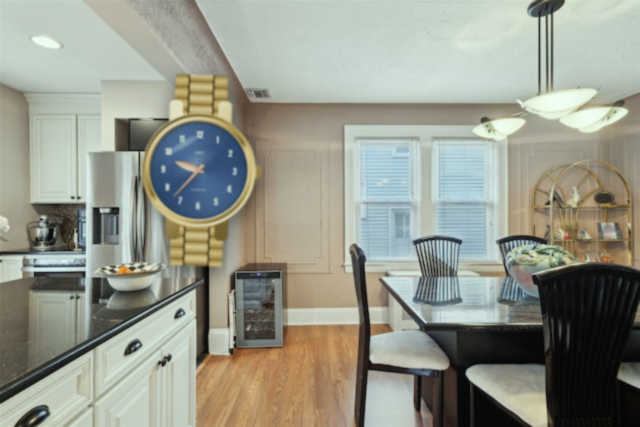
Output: **9:37**
